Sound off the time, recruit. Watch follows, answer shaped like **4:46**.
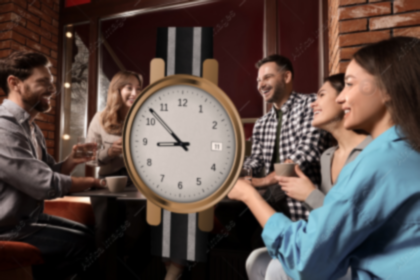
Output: **8:52**
